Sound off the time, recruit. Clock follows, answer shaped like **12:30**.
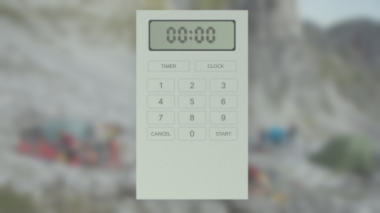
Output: **0:00**
